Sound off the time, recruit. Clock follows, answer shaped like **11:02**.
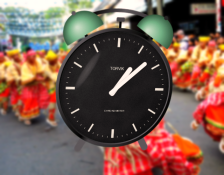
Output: **1:08**
